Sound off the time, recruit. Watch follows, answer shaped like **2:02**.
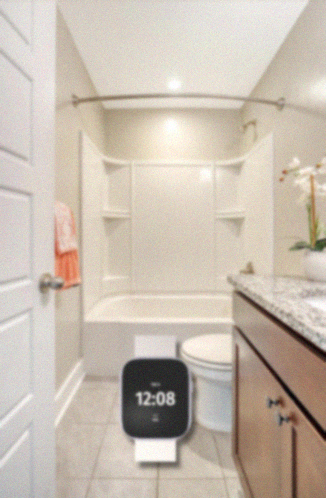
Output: **12:08**
